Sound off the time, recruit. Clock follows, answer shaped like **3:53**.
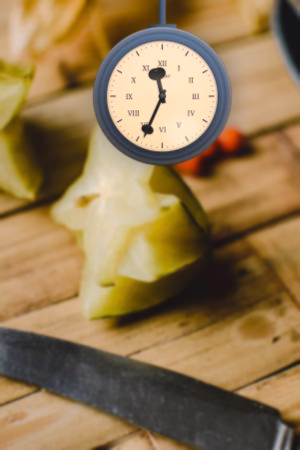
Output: **11:34**
